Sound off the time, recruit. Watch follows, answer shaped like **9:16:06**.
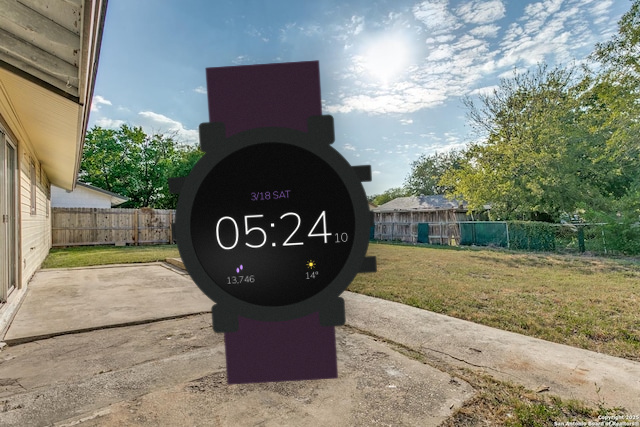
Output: **5:24:10**
